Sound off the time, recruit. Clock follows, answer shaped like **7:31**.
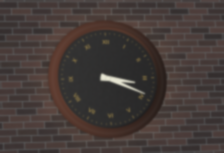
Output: **3:19**
